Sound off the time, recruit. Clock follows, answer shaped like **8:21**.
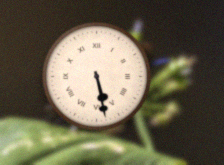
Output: **5:28**
